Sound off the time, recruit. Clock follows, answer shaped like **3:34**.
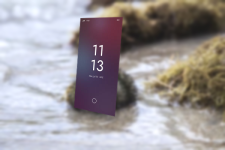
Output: **11:13**
